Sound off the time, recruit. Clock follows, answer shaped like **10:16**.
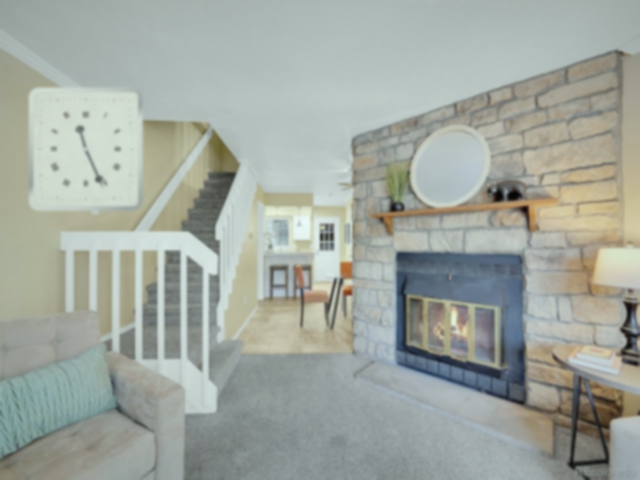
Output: **11:26**
